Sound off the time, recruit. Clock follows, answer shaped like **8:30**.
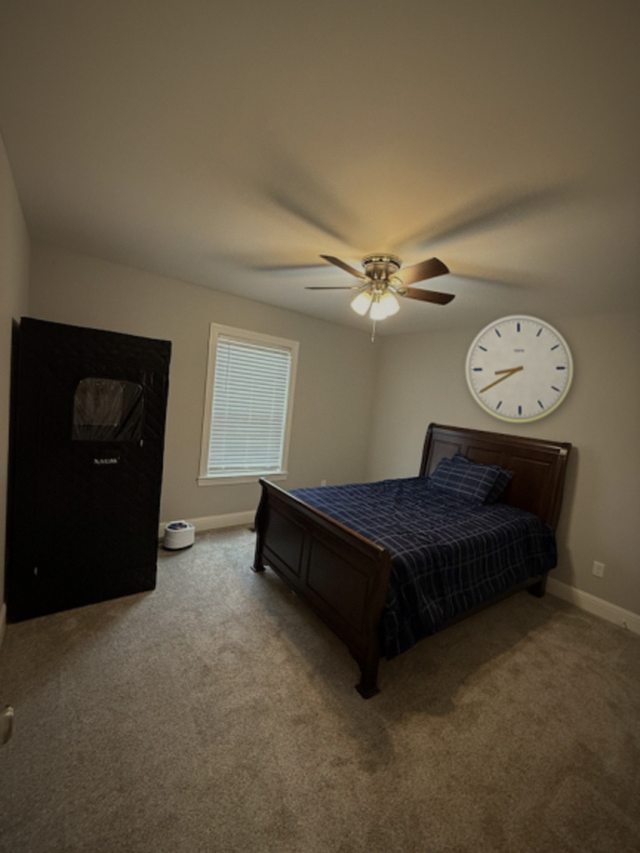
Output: **8:40**
